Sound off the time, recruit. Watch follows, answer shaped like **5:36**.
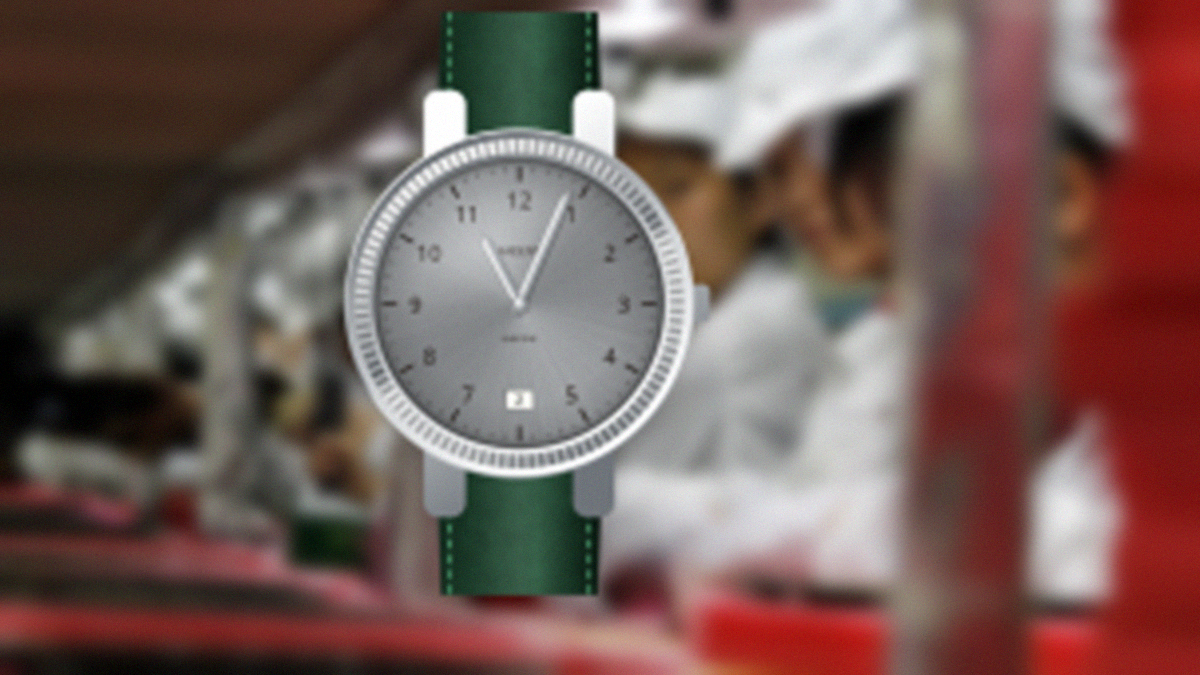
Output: **11:04**
